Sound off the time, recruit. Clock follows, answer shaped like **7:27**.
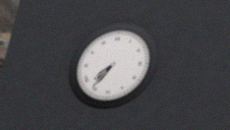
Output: **7:36**
